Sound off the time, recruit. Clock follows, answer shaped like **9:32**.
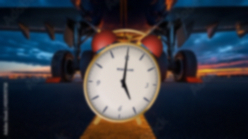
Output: **5:00**
